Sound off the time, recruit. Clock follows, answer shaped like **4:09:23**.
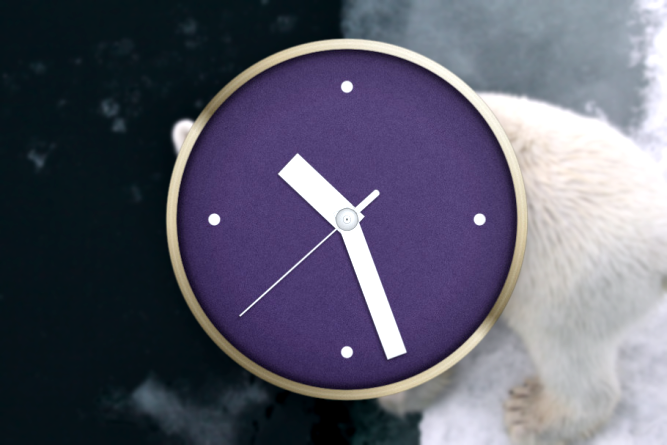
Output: **10:26:38**
